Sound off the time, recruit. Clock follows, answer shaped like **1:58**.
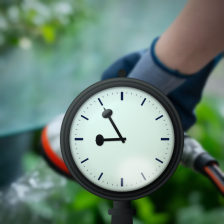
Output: **8:55**
